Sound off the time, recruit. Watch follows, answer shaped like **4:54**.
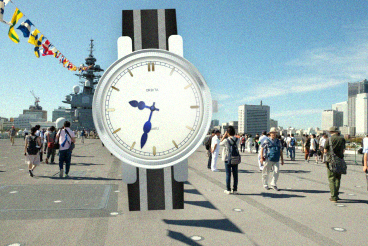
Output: **9:33**
